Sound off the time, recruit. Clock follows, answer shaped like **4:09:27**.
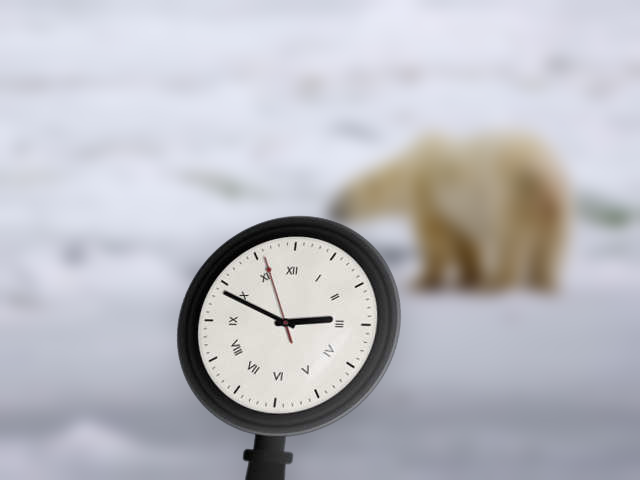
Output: **2:48:56**
